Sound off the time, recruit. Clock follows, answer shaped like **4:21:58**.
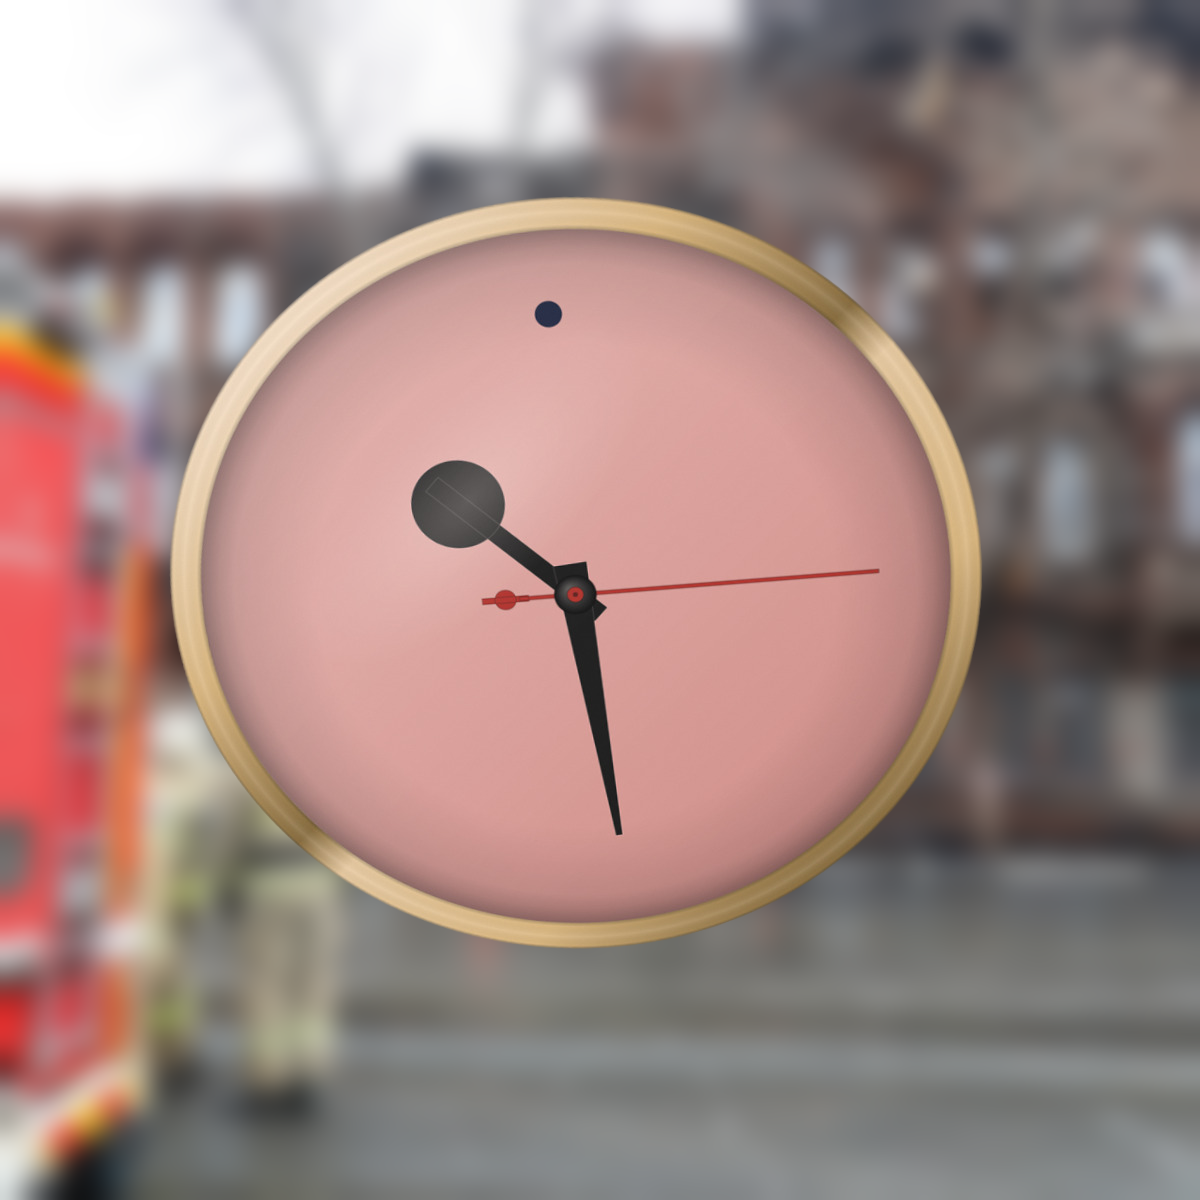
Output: **10:29:15**
